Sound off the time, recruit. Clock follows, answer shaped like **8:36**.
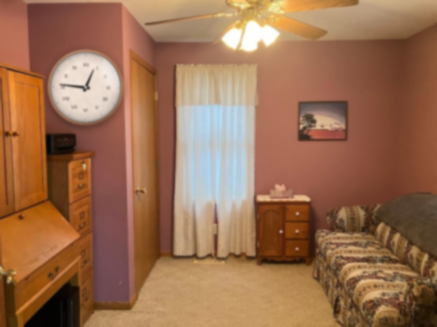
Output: **12:46**
